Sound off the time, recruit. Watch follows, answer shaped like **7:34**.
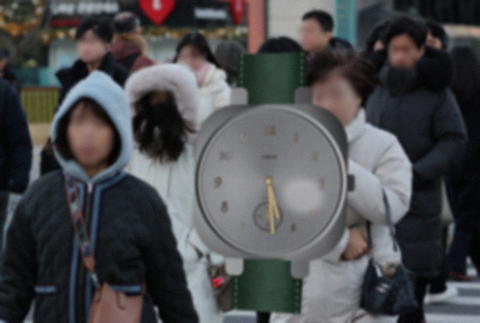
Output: **5:29**
